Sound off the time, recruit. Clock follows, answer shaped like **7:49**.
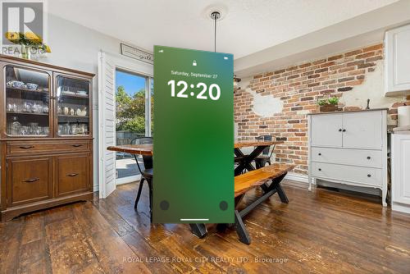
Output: **12:20**
